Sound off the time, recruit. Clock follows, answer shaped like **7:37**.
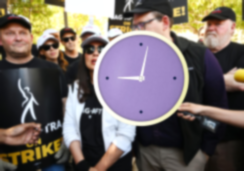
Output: **9:02**
